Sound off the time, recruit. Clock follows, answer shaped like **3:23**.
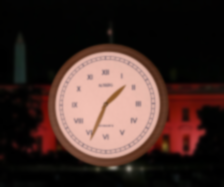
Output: **1:34**
